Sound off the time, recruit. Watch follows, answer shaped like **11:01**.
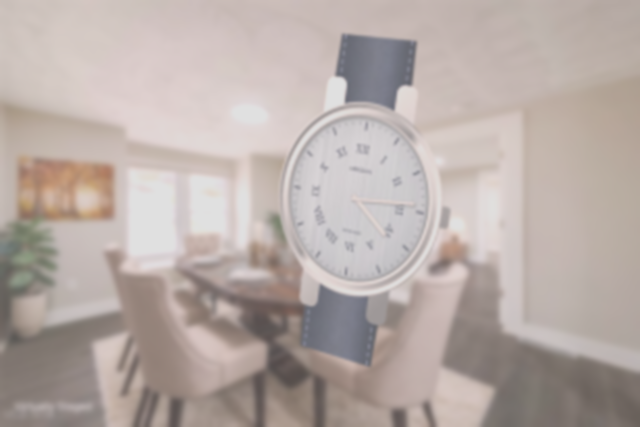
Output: **4:14**
